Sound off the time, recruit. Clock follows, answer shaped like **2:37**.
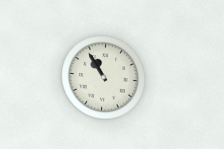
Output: **10:54**
